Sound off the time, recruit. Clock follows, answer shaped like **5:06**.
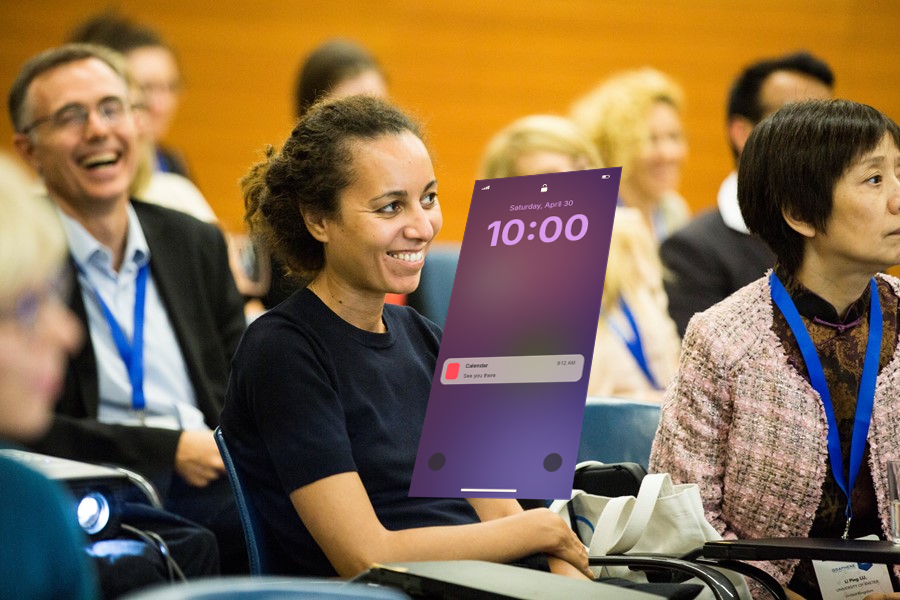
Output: **10:00**
